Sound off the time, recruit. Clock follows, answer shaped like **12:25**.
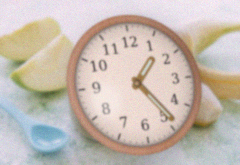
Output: **1:24**
